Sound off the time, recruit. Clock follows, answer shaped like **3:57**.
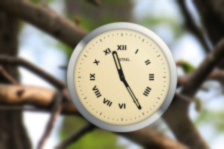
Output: **11:25**
